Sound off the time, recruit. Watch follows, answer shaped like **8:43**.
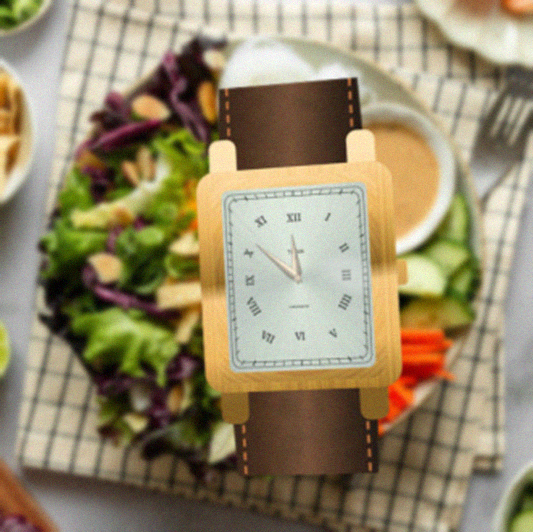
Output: **11:52**
